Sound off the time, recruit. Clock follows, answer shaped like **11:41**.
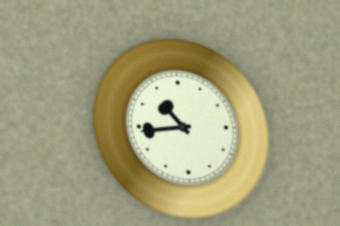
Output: **10:44**
